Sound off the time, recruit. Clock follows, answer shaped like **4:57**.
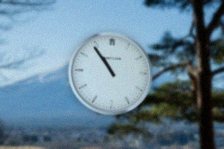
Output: **10:54**
